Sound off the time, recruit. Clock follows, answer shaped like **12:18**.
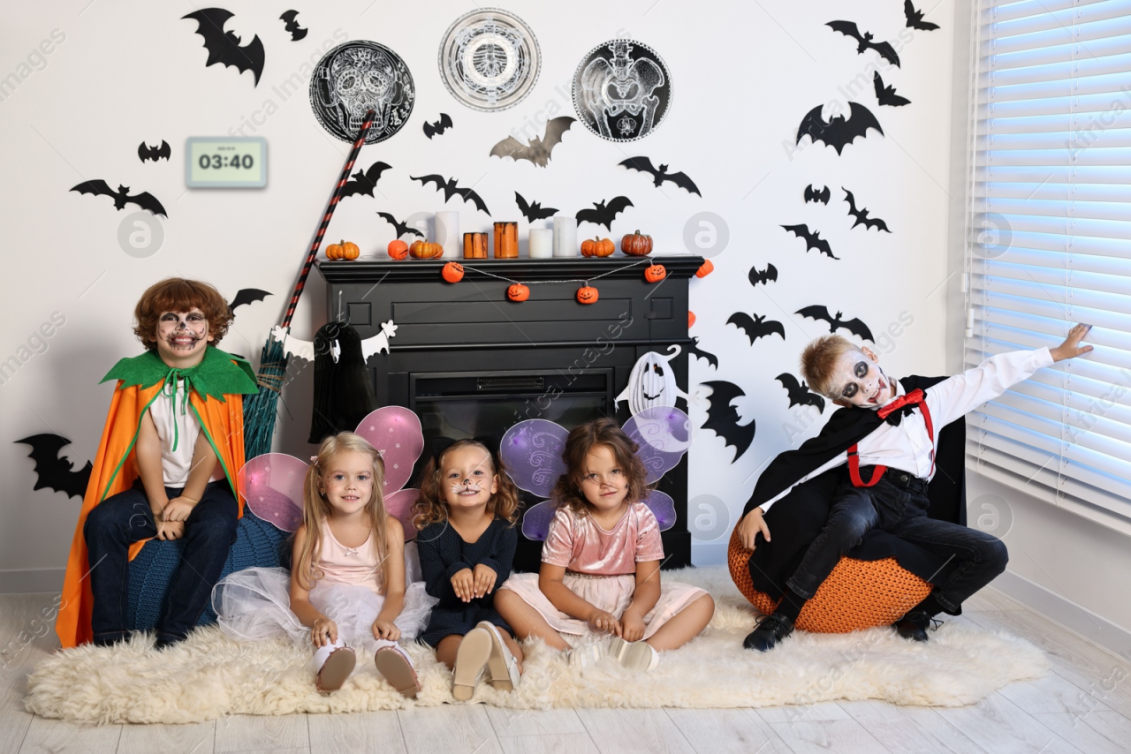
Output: **3:40**
